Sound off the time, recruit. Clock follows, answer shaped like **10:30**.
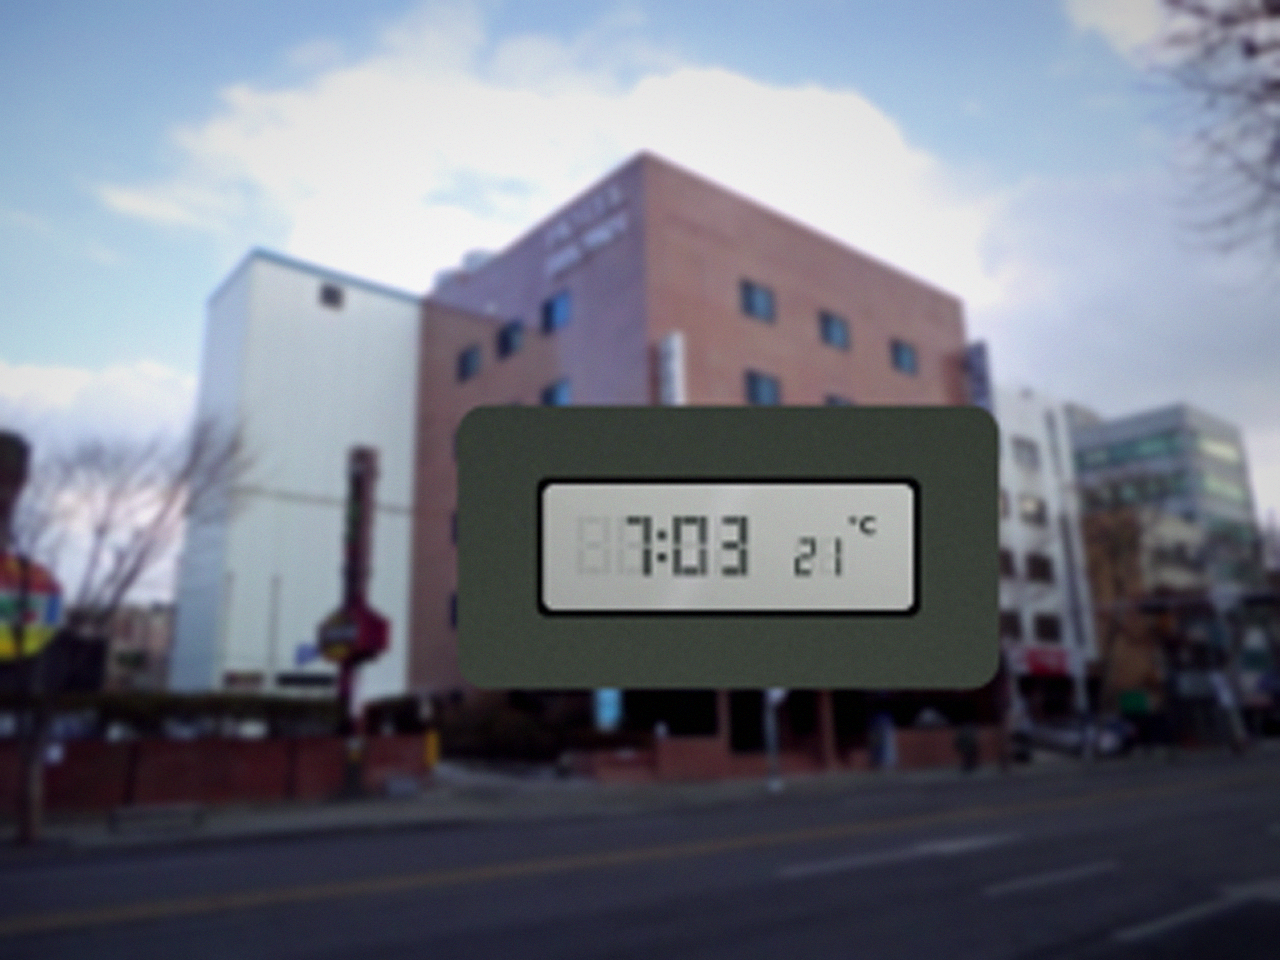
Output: **7:03**
